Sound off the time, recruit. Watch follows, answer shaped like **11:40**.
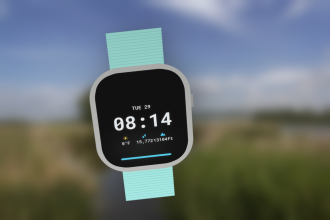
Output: **8:14**
